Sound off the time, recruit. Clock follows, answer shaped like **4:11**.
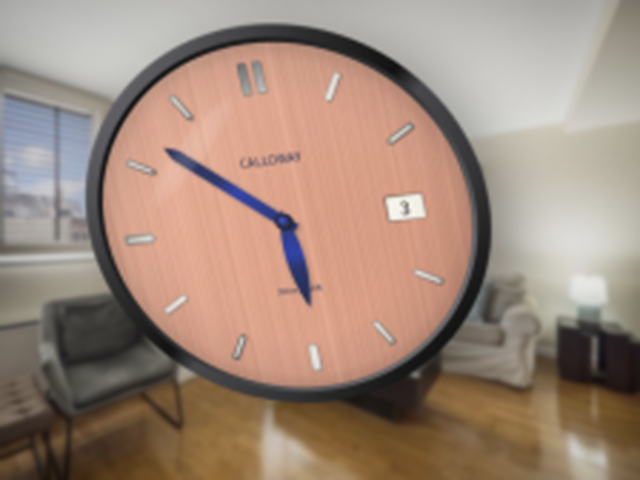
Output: **5:52**
